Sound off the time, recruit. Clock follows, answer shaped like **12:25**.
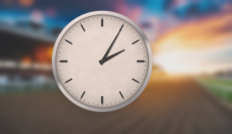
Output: **2:05**
